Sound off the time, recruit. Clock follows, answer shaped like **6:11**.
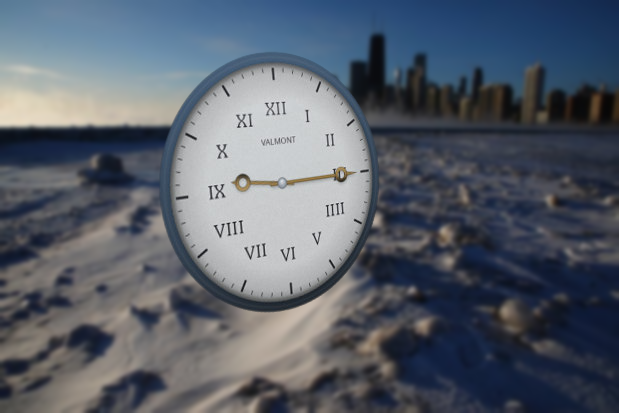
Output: **9:15**
